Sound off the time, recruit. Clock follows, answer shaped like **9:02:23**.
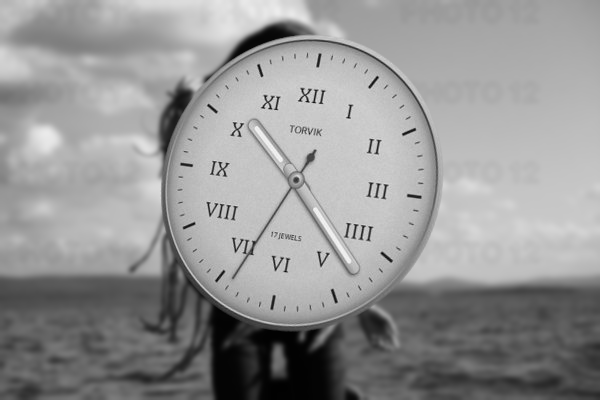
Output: **10:22:34**
